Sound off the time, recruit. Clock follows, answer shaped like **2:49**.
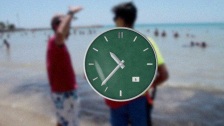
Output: **10:37**
